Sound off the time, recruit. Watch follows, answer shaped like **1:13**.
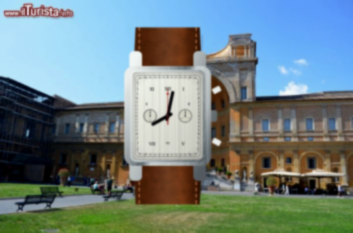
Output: **8:02**
